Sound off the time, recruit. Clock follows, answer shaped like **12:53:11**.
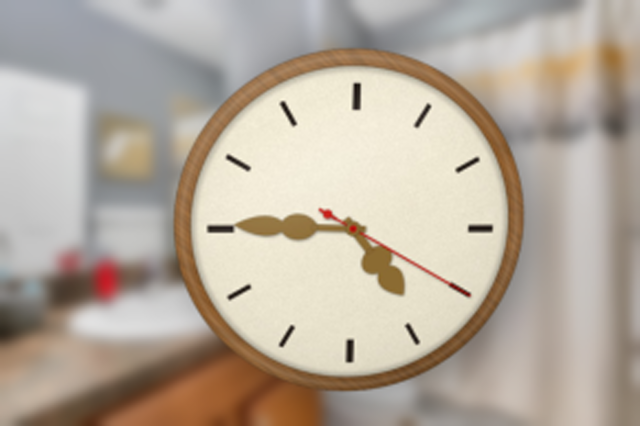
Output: **4:45:20**
